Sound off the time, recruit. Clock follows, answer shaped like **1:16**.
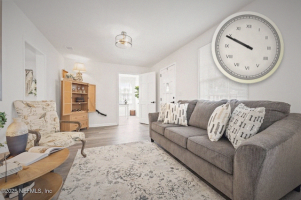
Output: **9:49**
